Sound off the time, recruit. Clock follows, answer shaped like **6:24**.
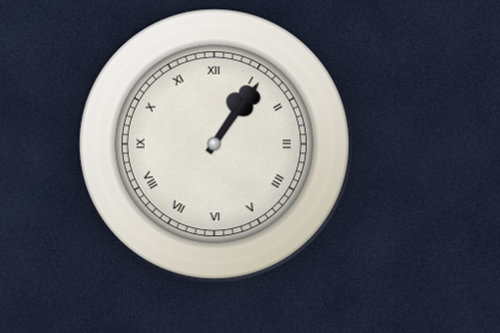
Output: **1:06**
